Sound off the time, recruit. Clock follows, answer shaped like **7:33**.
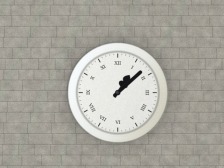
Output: **1:08**
